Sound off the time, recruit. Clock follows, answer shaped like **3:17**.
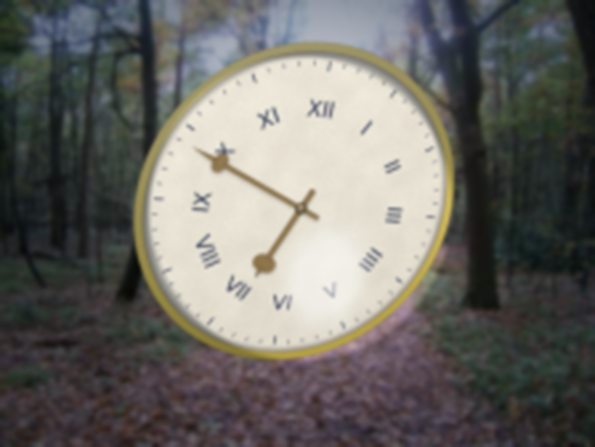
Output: **6:49**
